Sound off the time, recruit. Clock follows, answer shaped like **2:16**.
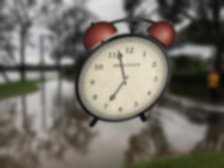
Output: **6:57**
